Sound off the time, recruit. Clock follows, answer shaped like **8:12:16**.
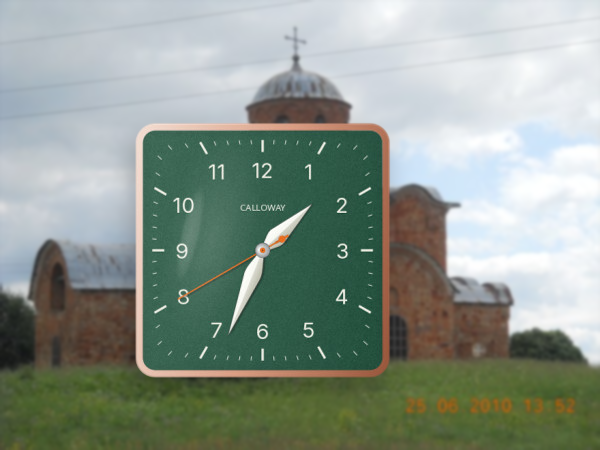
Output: **1:33:40**
